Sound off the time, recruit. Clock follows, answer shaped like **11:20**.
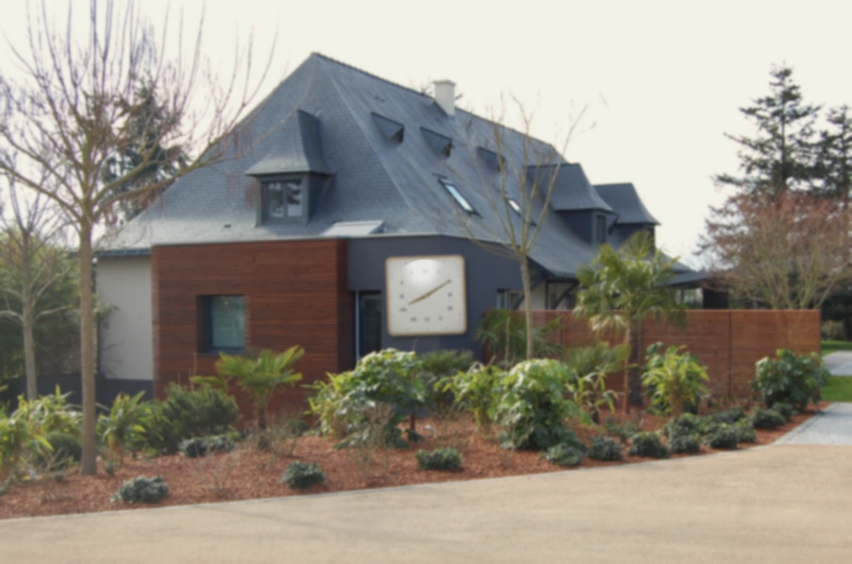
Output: **8:10**
